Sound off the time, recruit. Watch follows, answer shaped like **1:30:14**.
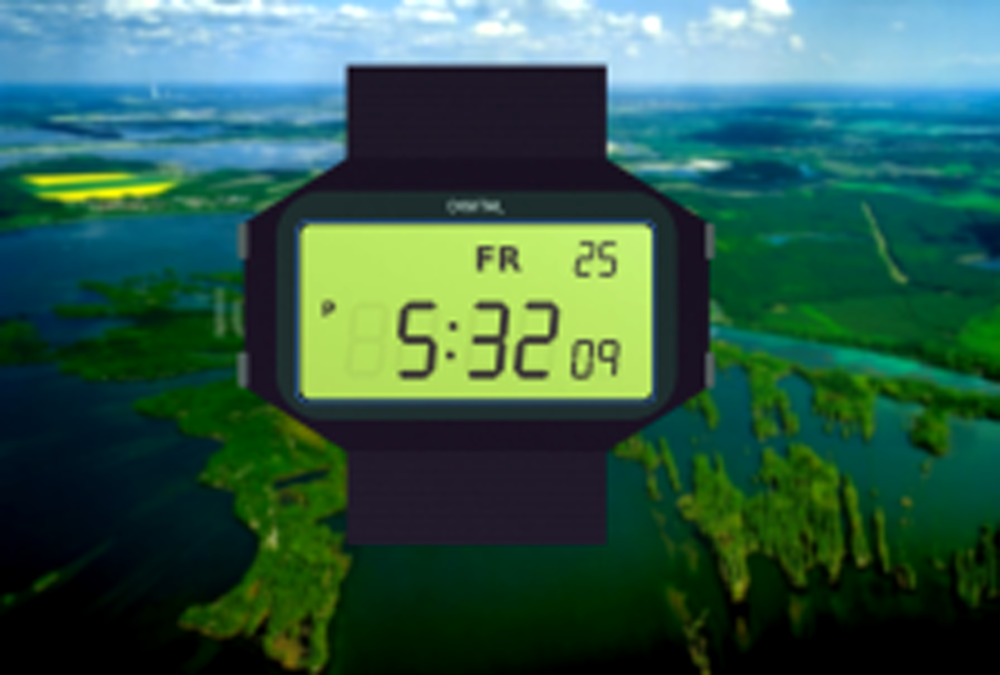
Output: **5:32:09**
